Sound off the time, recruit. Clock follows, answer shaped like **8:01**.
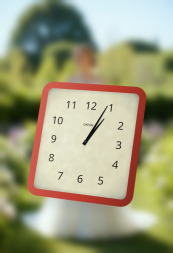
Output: **1:04**
